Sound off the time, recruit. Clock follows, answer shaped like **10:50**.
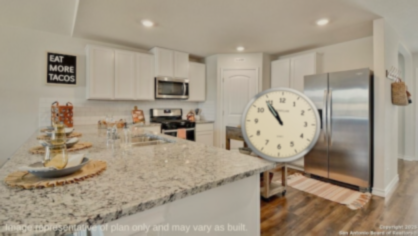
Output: **10:54**
